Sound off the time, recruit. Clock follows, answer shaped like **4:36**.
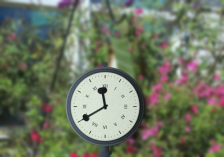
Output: **11:40**
